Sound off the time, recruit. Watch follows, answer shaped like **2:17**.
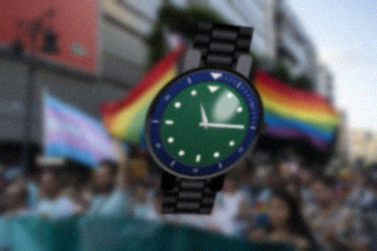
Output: **11:15**
